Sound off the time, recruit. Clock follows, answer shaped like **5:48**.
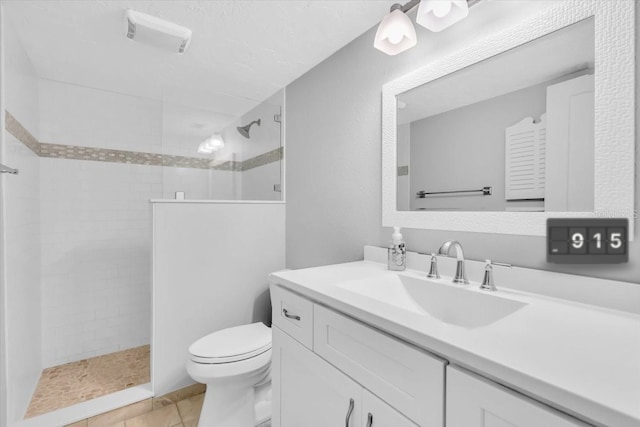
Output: **9:15**
